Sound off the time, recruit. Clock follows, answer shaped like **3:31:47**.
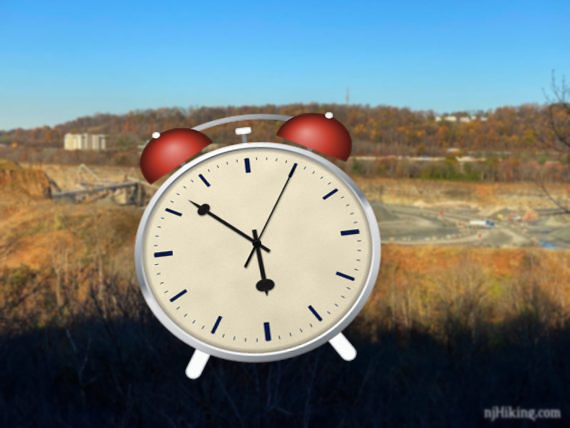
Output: **5:52:05**
